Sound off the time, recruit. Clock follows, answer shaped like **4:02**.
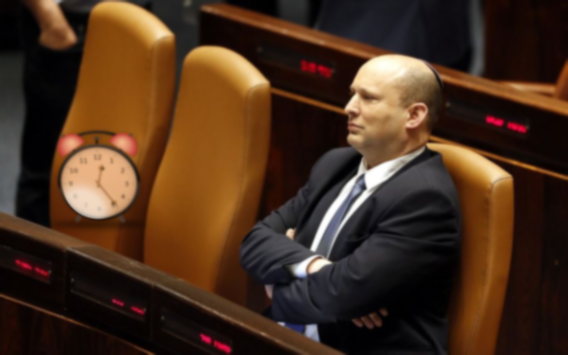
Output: **12:24**
